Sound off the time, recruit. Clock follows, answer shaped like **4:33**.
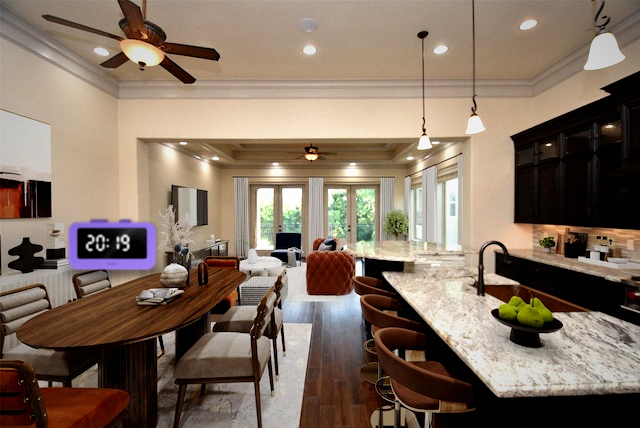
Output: **20:19**
